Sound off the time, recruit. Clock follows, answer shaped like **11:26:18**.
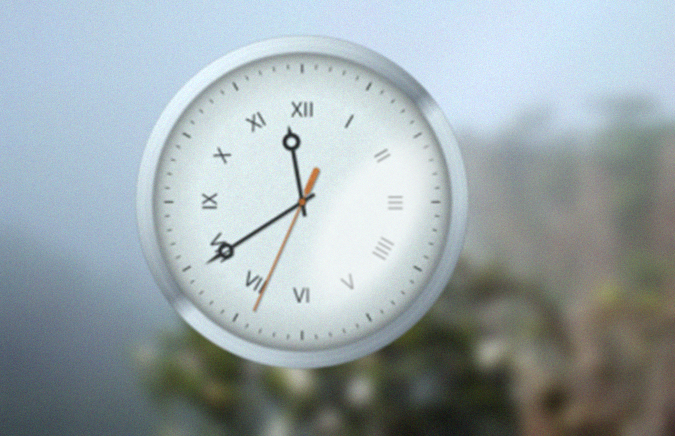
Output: **11:39:34**
